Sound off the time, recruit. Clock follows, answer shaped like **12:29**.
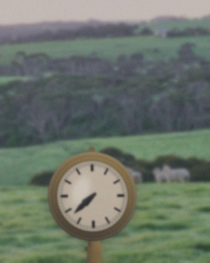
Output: **7:38**
